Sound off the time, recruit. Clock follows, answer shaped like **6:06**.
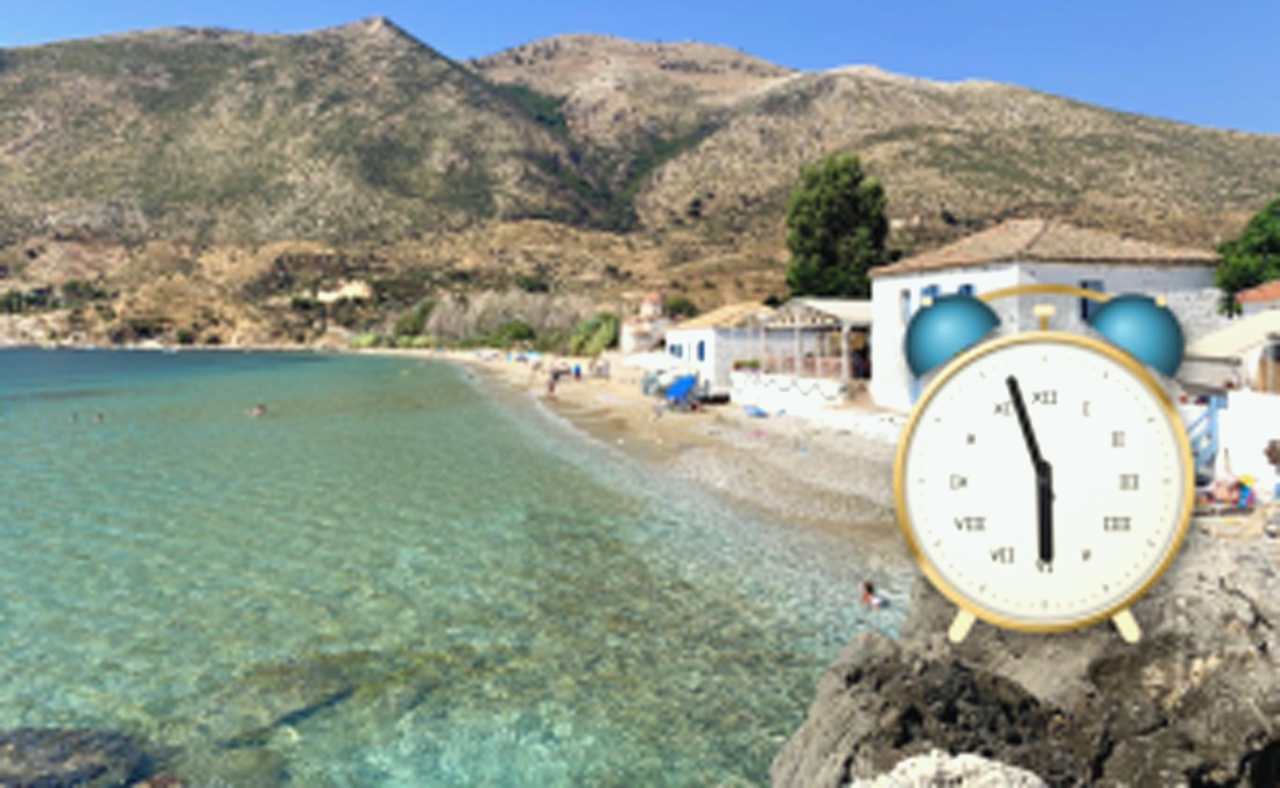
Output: **5:57**
